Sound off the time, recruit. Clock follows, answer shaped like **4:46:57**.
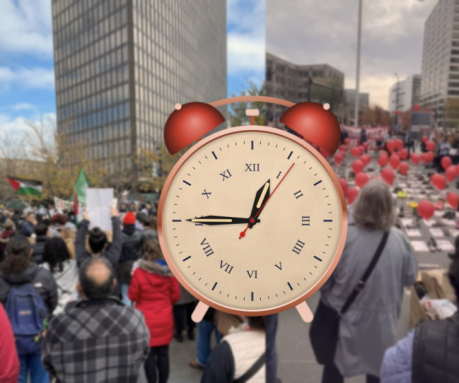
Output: **12:45:06**
